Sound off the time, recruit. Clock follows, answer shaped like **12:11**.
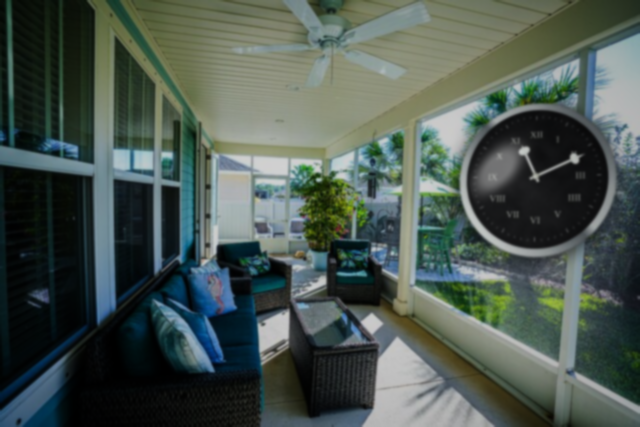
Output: **11:11**
